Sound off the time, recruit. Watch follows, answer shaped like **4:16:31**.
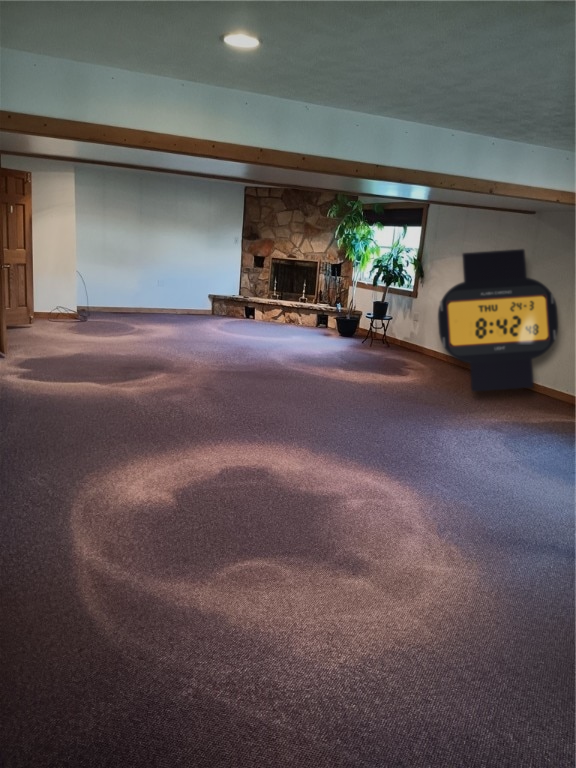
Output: **8:42:48**
